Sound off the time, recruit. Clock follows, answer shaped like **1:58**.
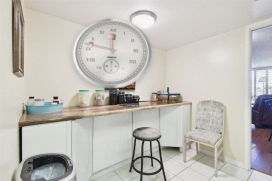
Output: **11:47**
